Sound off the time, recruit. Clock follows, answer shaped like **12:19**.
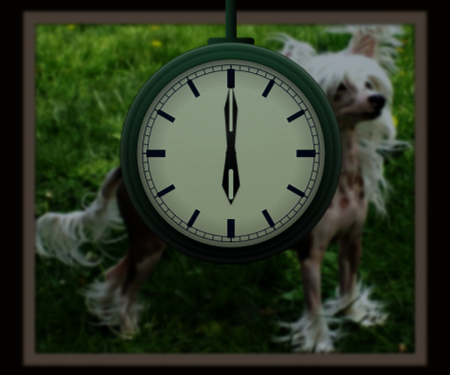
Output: **6:00**
